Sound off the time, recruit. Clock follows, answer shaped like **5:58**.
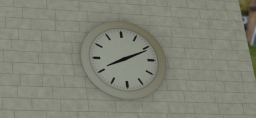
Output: **8:11**
